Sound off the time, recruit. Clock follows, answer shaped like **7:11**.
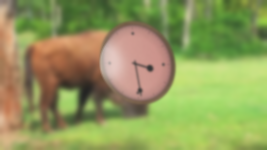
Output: **3:29**
